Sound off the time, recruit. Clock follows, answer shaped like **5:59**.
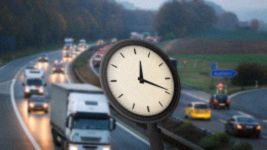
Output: **12:19**
